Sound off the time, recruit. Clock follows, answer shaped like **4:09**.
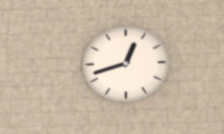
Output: **12:42**
